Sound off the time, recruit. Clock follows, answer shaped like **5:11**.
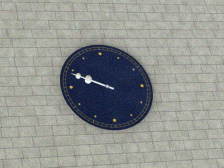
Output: **9:49**
